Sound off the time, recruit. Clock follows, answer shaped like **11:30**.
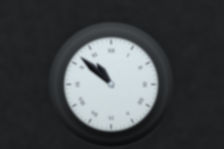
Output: **10:52**
